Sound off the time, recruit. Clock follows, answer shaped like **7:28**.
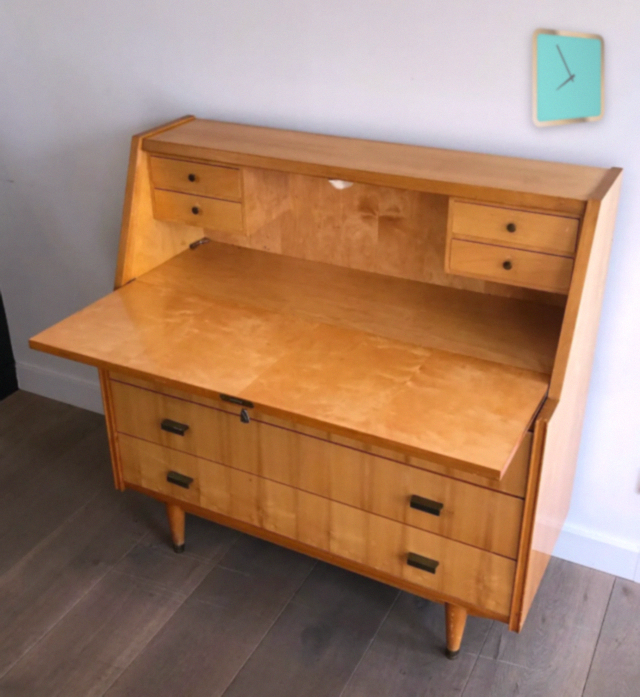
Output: **7:55**
